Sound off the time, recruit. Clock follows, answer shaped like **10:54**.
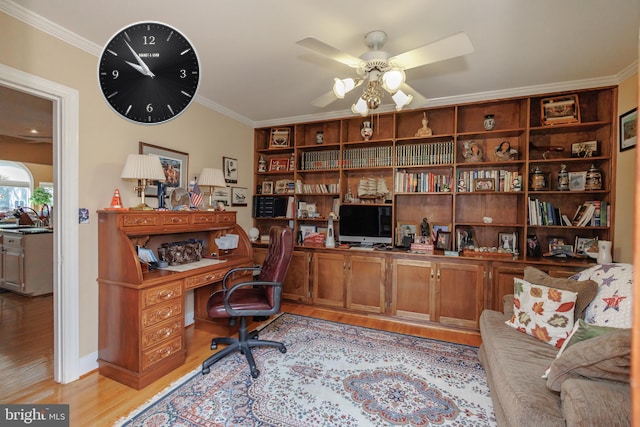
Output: **9:54**
